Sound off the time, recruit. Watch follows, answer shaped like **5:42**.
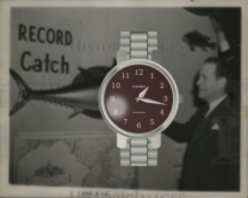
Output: **1:17**
